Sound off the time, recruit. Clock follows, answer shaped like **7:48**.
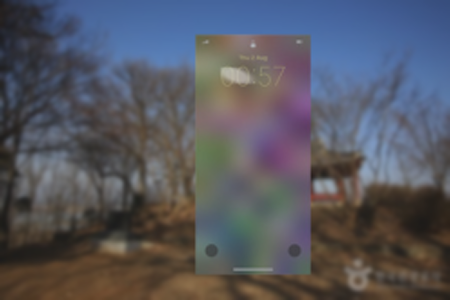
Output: **0:57**
